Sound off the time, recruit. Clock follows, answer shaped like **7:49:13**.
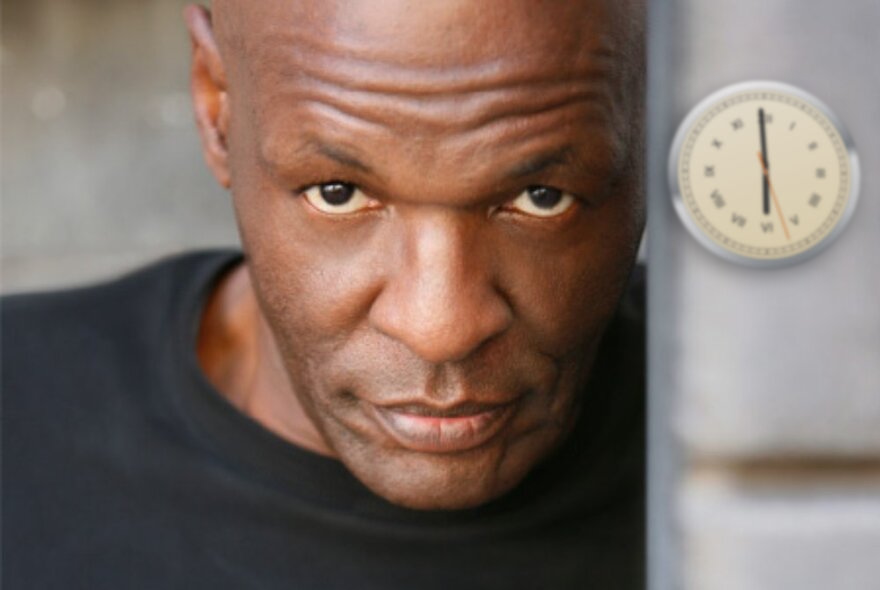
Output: **5:59:27**
